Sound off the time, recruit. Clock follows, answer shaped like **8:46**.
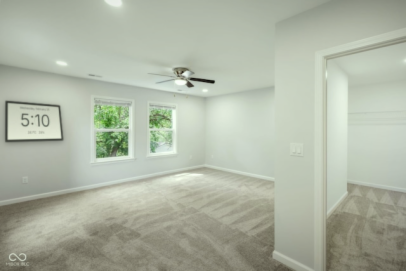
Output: **5:10**
